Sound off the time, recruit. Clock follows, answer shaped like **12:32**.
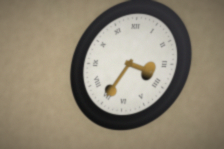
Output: **3:35**
